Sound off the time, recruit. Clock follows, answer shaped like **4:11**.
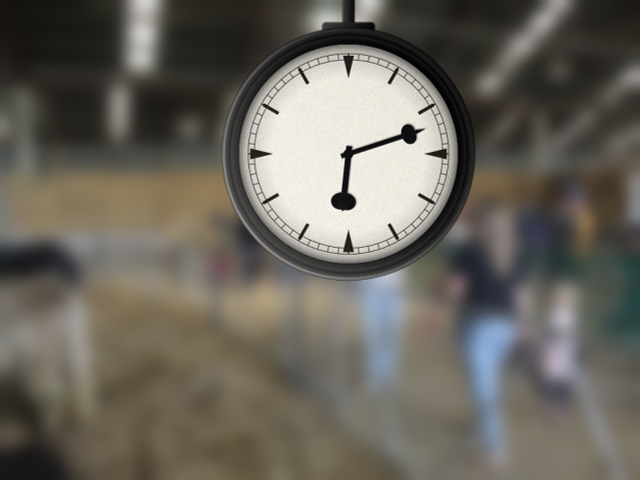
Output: **6:12**
